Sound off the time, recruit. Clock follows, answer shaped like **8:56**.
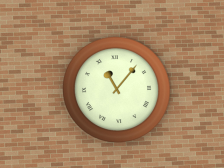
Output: **11:07**
